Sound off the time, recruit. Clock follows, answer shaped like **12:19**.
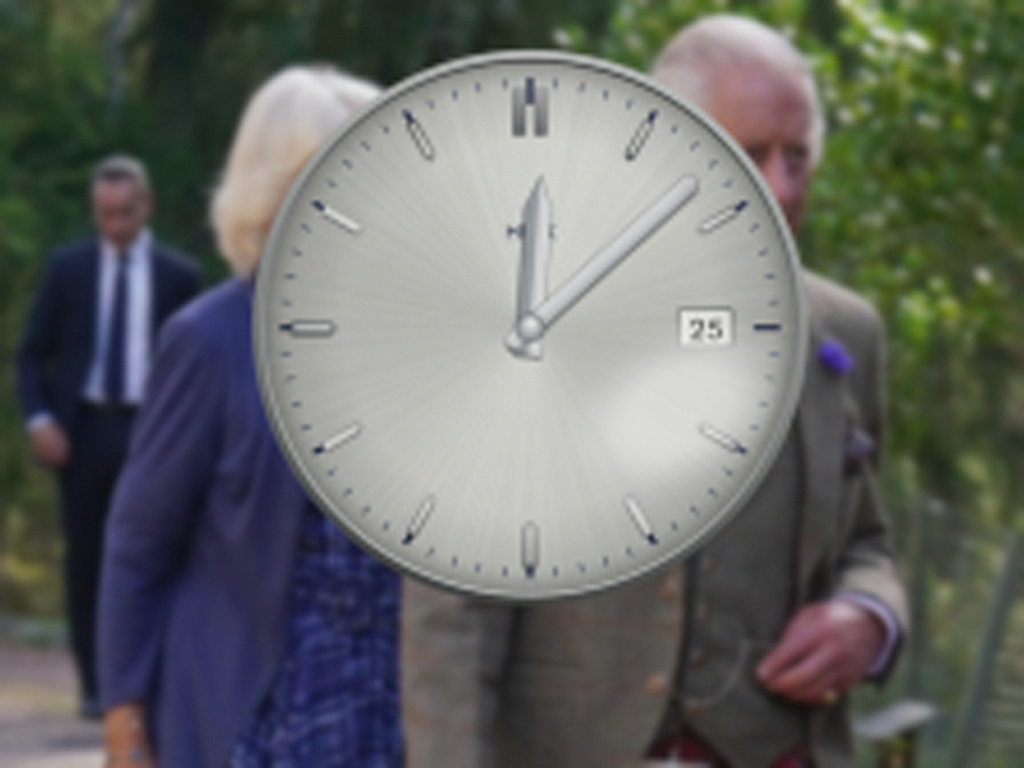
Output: **12:08**
